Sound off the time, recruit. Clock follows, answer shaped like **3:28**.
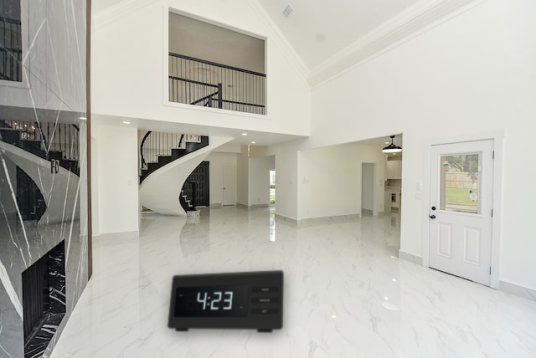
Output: **4:23**
